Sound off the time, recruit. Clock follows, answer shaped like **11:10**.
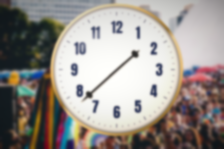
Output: **1:38**
